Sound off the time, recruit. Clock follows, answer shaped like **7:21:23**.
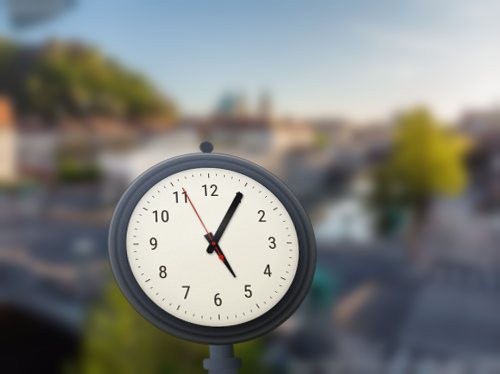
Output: **5:04:56**
